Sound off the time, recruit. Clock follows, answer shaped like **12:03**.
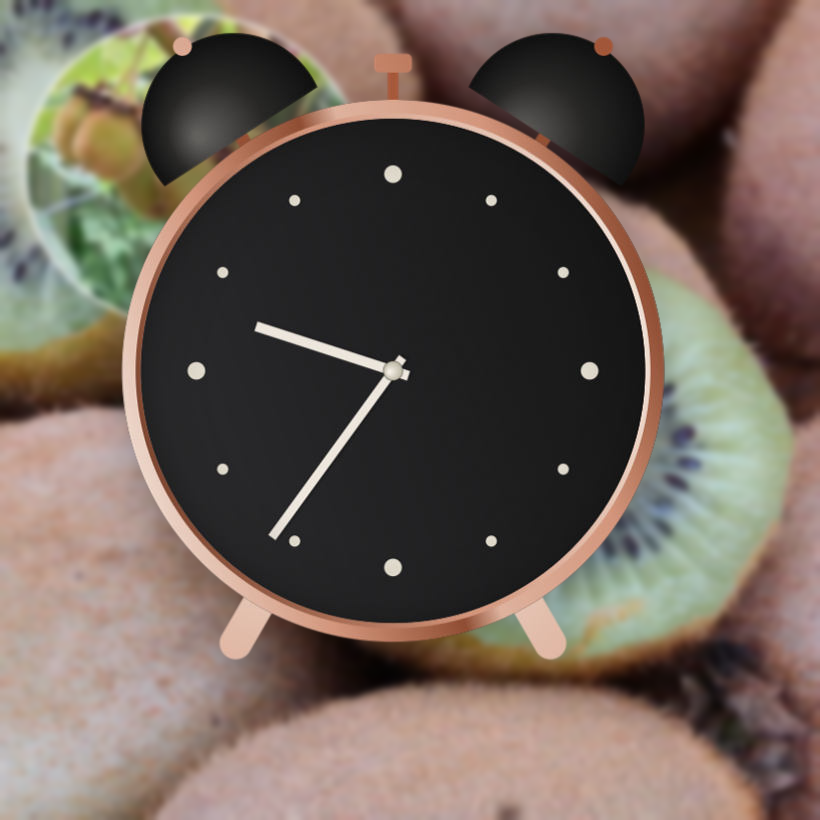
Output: **9:36**
